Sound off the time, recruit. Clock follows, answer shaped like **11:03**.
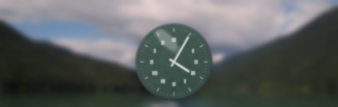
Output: **4:05**
